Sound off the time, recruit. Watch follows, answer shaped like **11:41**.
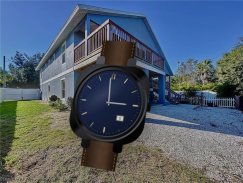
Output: **2:59**
